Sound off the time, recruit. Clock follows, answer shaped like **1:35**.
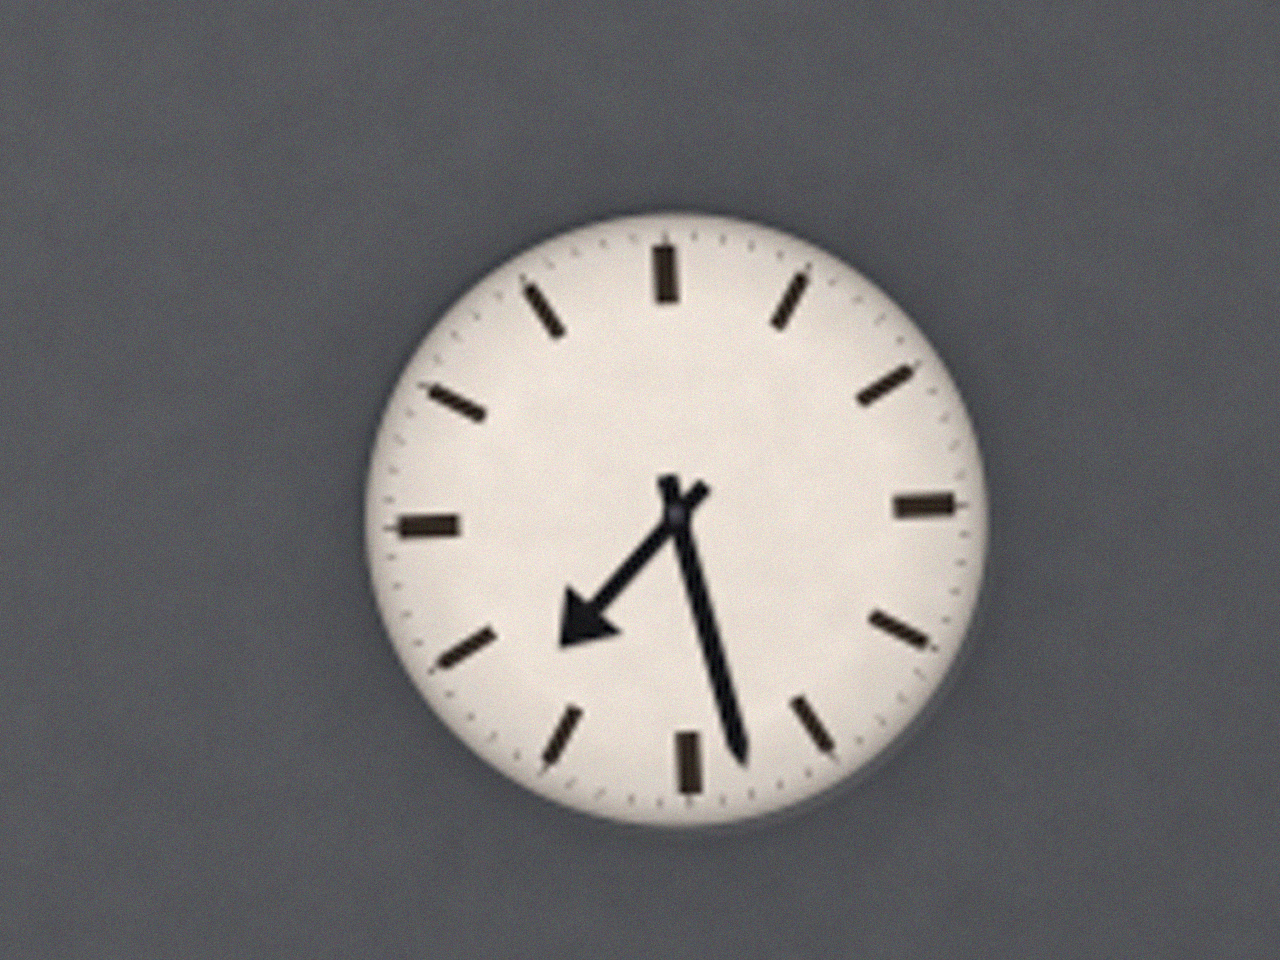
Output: **7:28**
